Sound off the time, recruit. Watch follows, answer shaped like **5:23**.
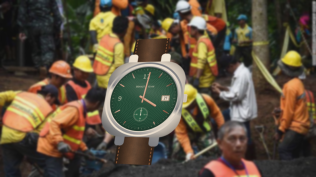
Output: **4:01**
